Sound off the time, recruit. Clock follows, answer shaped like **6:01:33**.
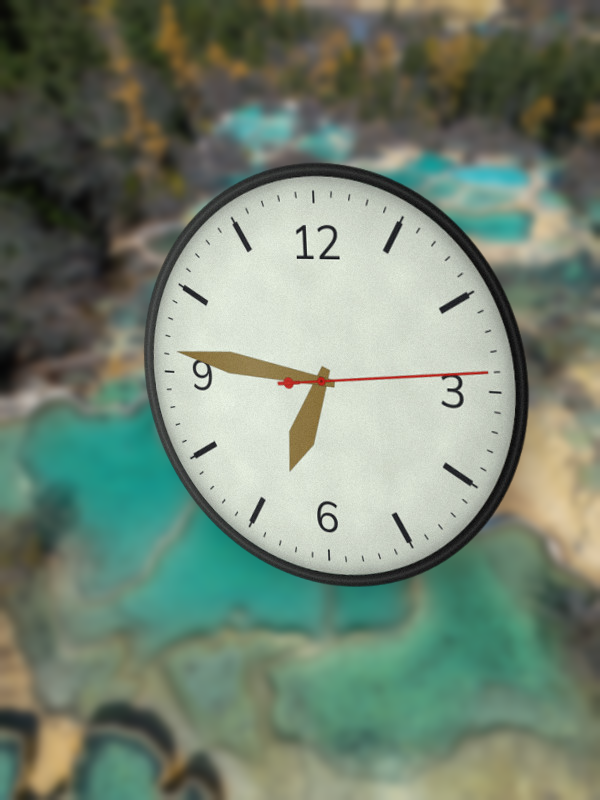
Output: **6:46:14**
